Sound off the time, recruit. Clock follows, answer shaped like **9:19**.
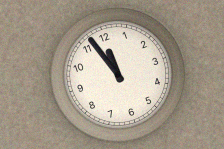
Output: **11:57**
